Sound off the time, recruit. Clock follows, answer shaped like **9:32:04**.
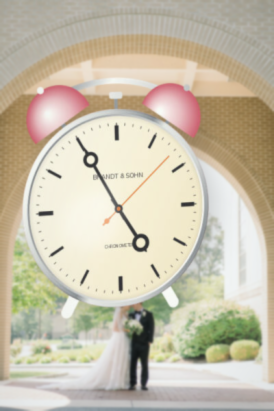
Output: **4:55:08**
